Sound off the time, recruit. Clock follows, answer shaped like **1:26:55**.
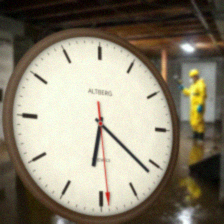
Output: **6:21:29**
